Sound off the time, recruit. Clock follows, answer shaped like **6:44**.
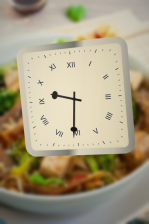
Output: **9:31**
